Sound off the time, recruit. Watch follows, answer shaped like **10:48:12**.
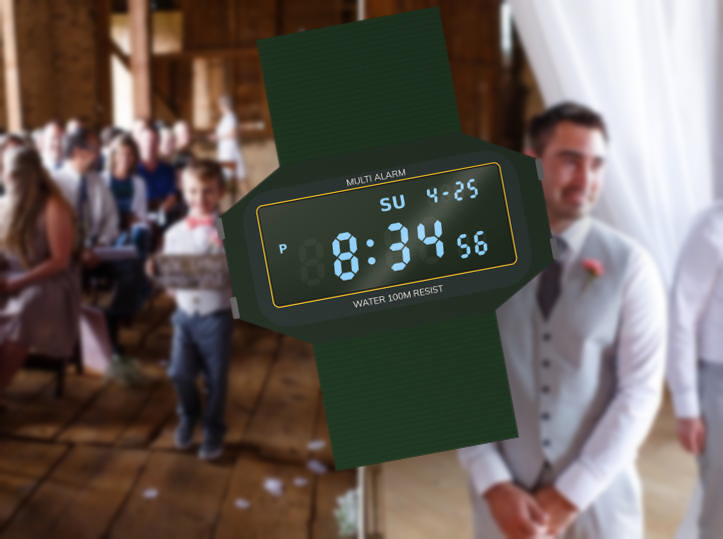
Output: **8:34:56**
